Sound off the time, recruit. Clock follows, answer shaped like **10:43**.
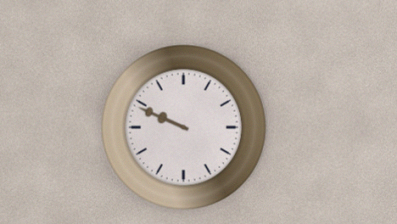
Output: **9:49**
